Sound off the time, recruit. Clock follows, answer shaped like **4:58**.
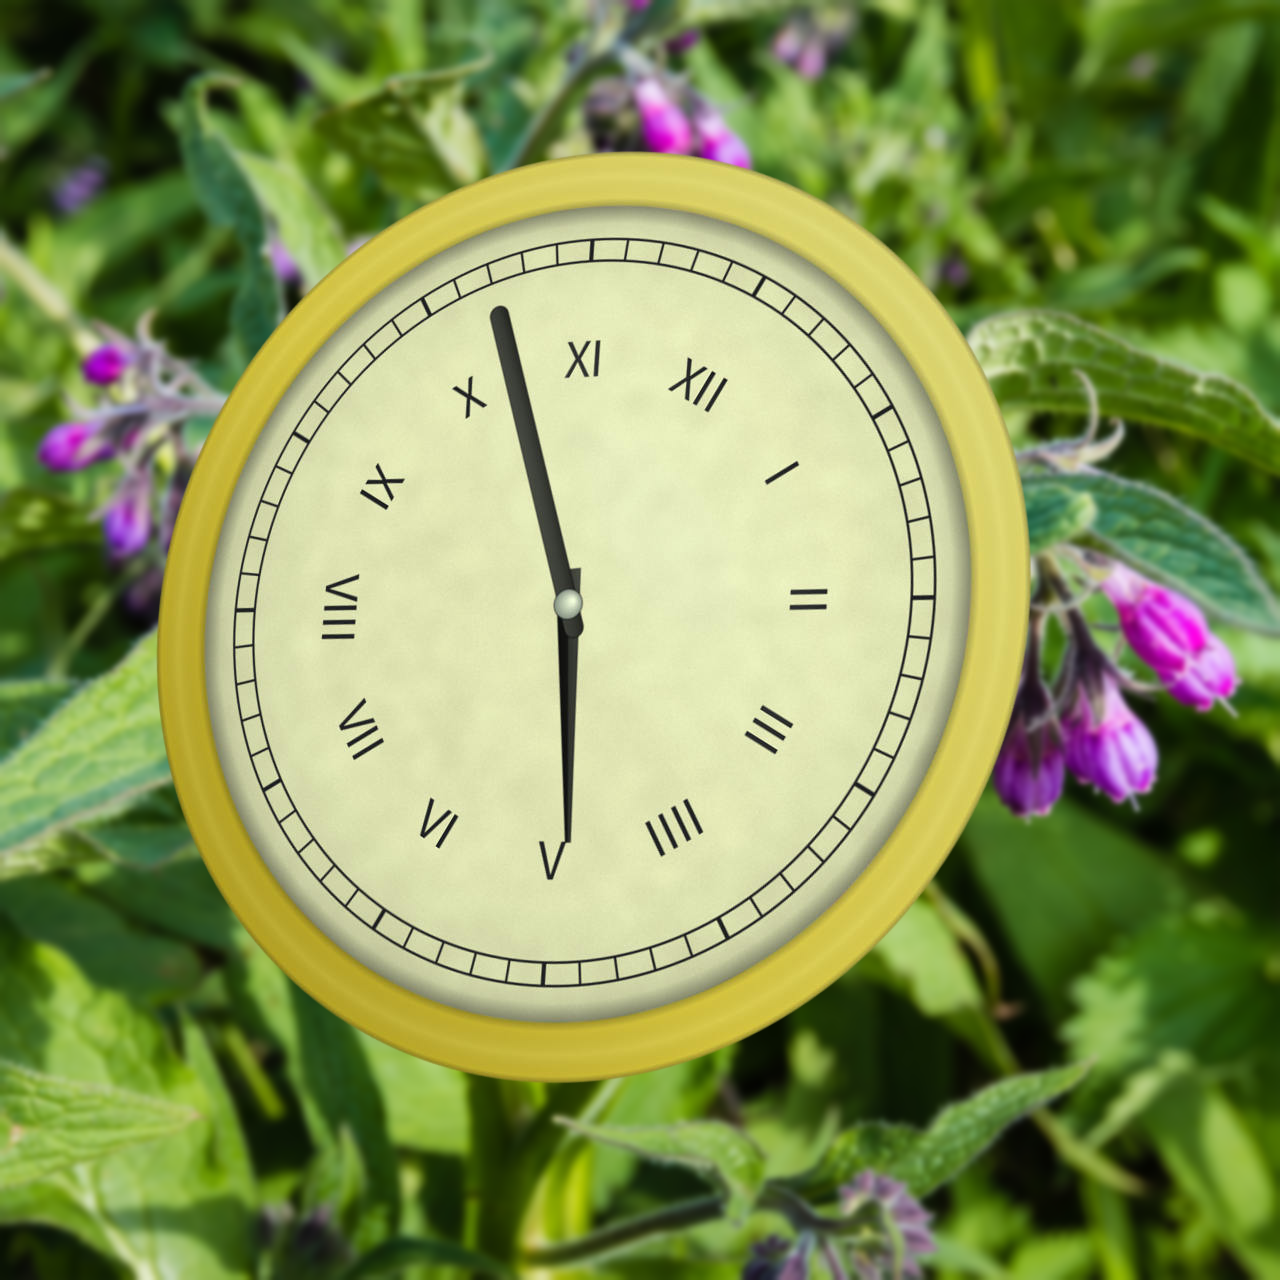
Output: **4:52**
